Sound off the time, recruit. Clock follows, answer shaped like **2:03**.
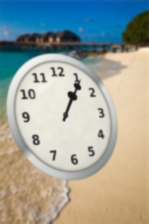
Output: **1:06**
